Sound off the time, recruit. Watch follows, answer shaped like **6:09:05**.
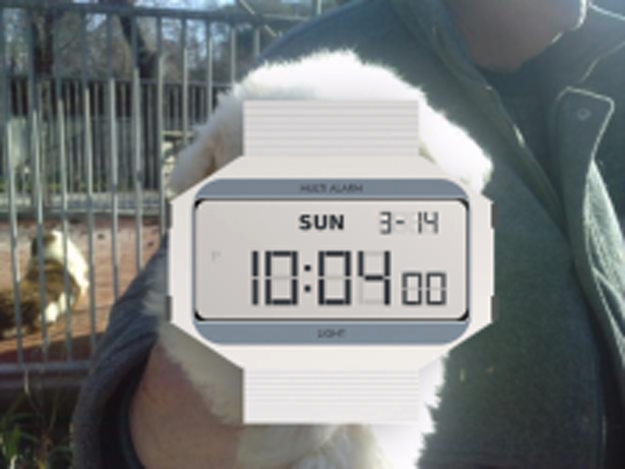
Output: **10:04:00**
